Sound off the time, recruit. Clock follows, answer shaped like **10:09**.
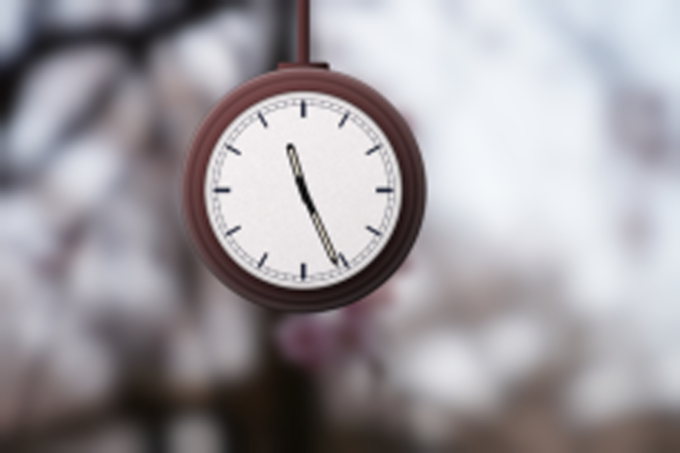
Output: **11:26**
